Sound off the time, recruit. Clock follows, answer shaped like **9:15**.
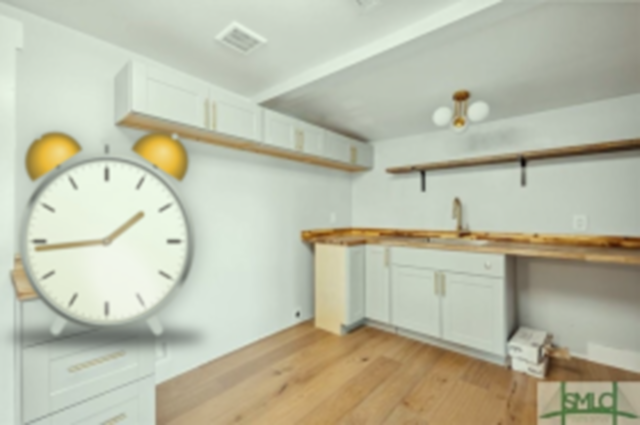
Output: **1:44**
